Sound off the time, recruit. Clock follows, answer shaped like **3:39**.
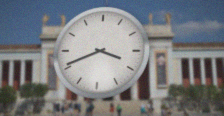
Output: **3:41**
